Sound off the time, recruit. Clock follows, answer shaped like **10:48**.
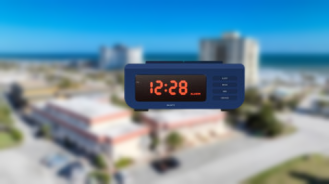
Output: **12:28**
